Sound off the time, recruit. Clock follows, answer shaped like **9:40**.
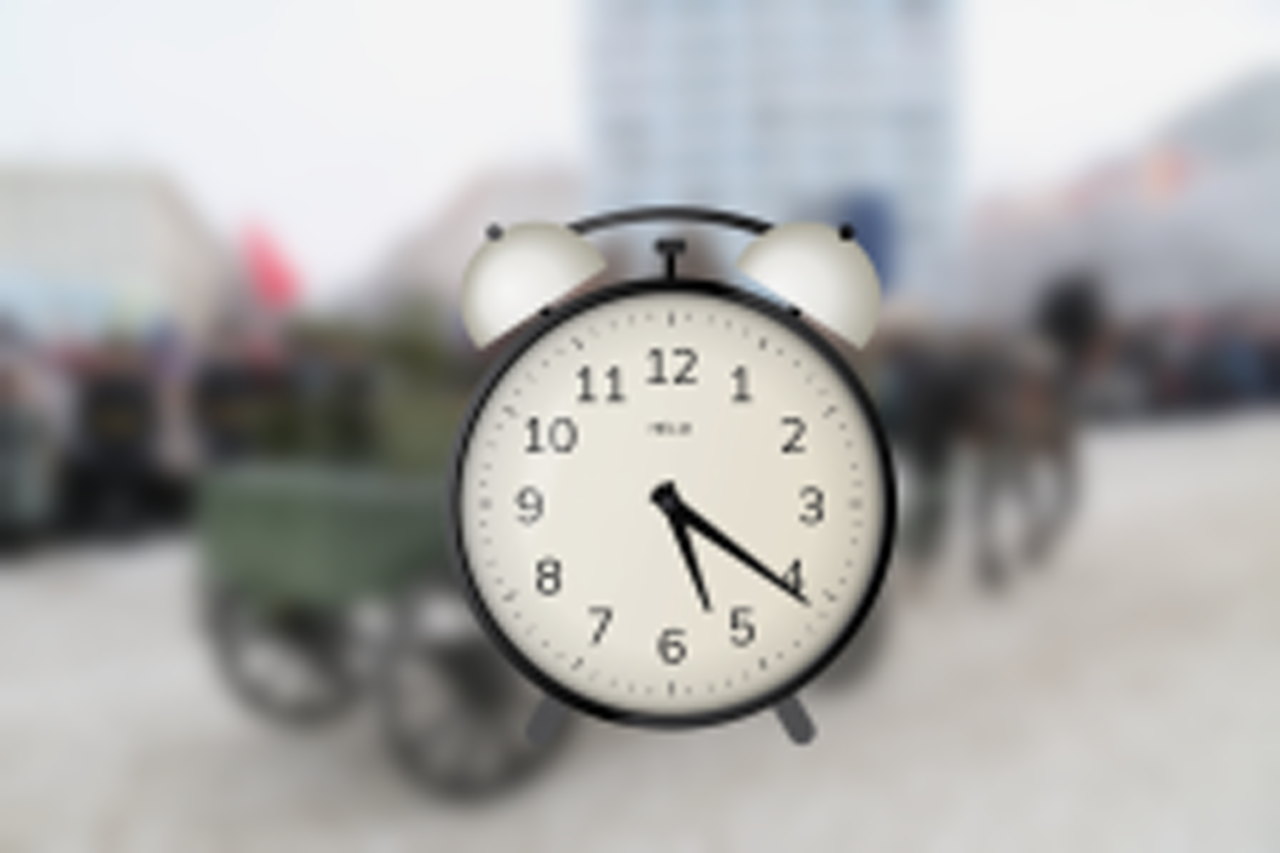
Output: **5:21**
